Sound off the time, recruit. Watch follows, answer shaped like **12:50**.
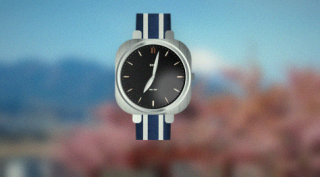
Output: **7:02**
